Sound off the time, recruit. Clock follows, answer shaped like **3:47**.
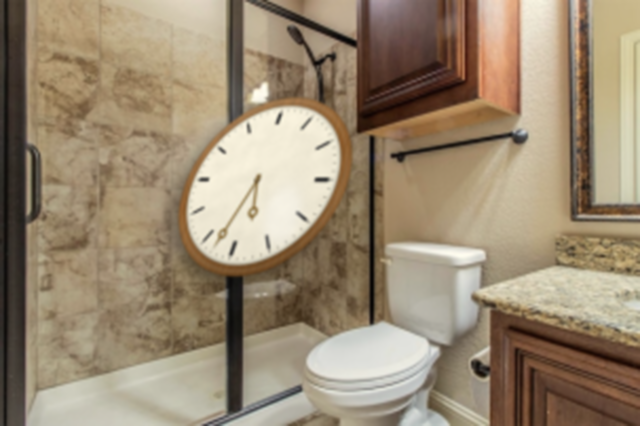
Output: **5:33**
